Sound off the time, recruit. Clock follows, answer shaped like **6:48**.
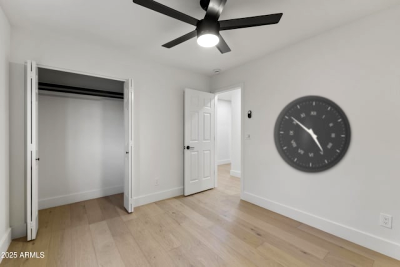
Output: **4:51**
